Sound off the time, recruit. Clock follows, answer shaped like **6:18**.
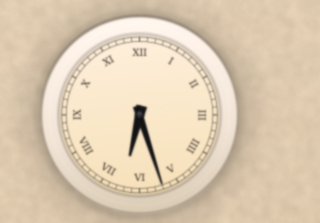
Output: **6:27**
